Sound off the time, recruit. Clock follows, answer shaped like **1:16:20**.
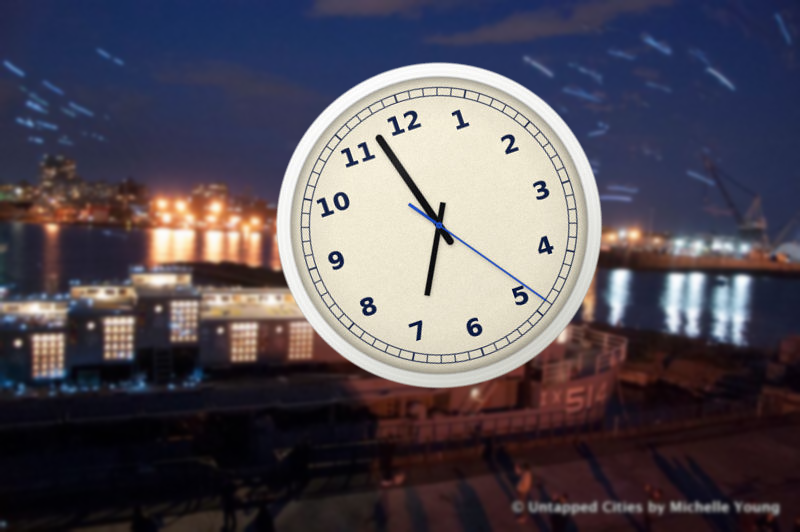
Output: **6:57:24**
